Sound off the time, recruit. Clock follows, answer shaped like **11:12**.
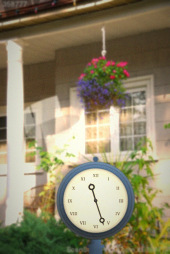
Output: **11:27**
